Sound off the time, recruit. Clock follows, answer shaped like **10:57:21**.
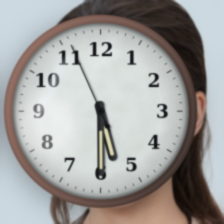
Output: **5:29:56**
